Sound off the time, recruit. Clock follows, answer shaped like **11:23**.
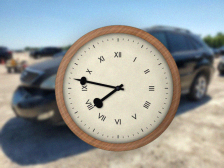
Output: **7:47**
